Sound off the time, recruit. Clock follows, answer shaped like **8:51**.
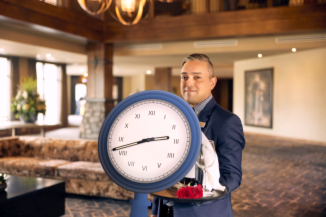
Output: **2:42**
